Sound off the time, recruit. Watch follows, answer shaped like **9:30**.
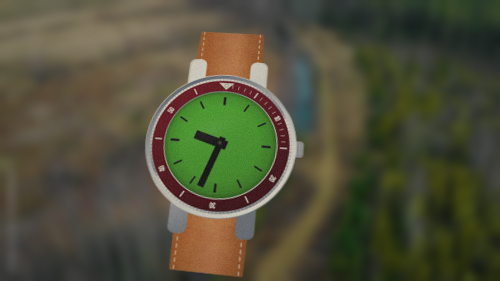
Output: **9:33**
